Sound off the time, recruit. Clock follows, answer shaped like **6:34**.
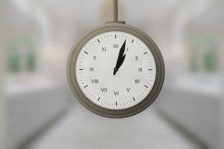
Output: **1:03**
